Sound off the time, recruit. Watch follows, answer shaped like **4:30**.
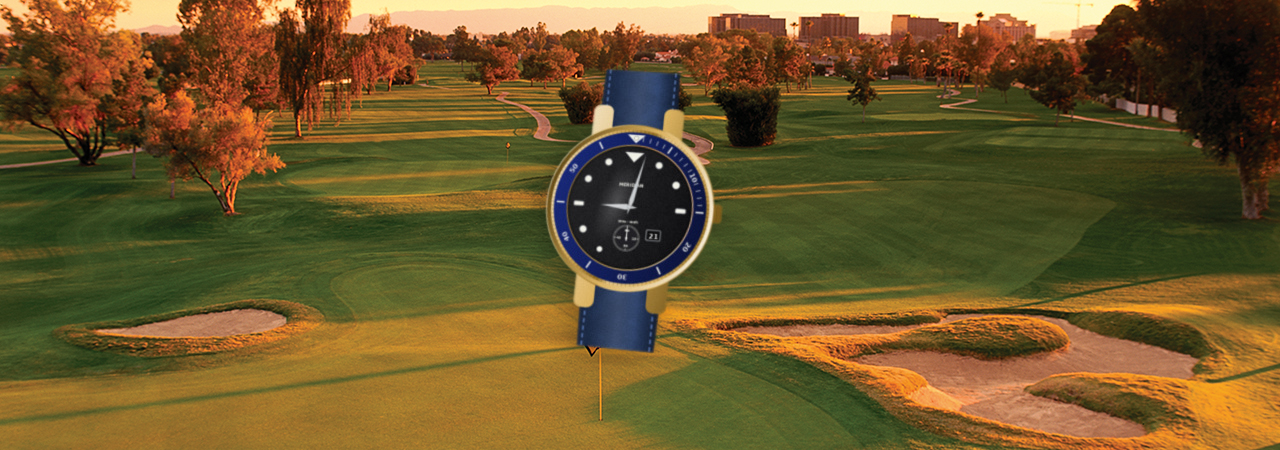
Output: **9:02**
